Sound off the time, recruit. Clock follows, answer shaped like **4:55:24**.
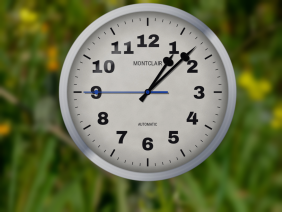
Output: **1:07:45**
